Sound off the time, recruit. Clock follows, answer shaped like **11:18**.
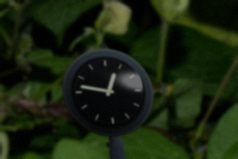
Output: **12:47**
